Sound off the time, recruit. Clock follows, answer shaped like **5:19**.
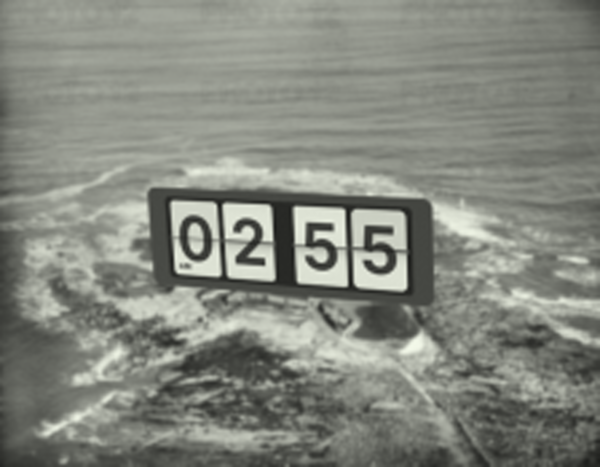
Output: **2:55**
